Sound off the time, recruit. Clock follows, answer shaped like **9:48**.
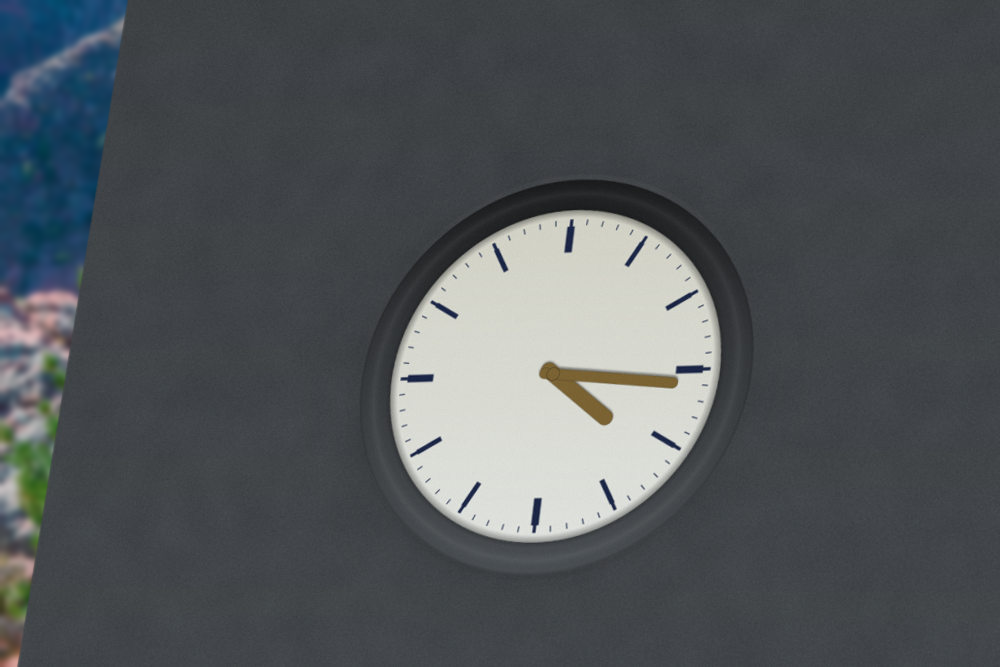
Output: **4:16**
